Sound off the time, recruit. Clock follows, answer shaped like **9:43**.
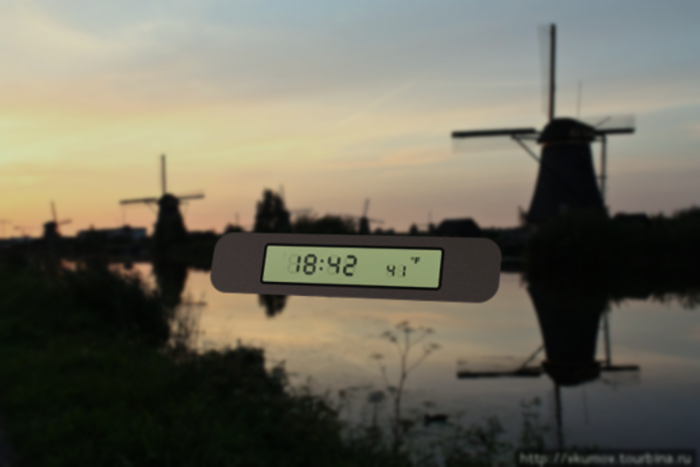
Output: **18:42**
